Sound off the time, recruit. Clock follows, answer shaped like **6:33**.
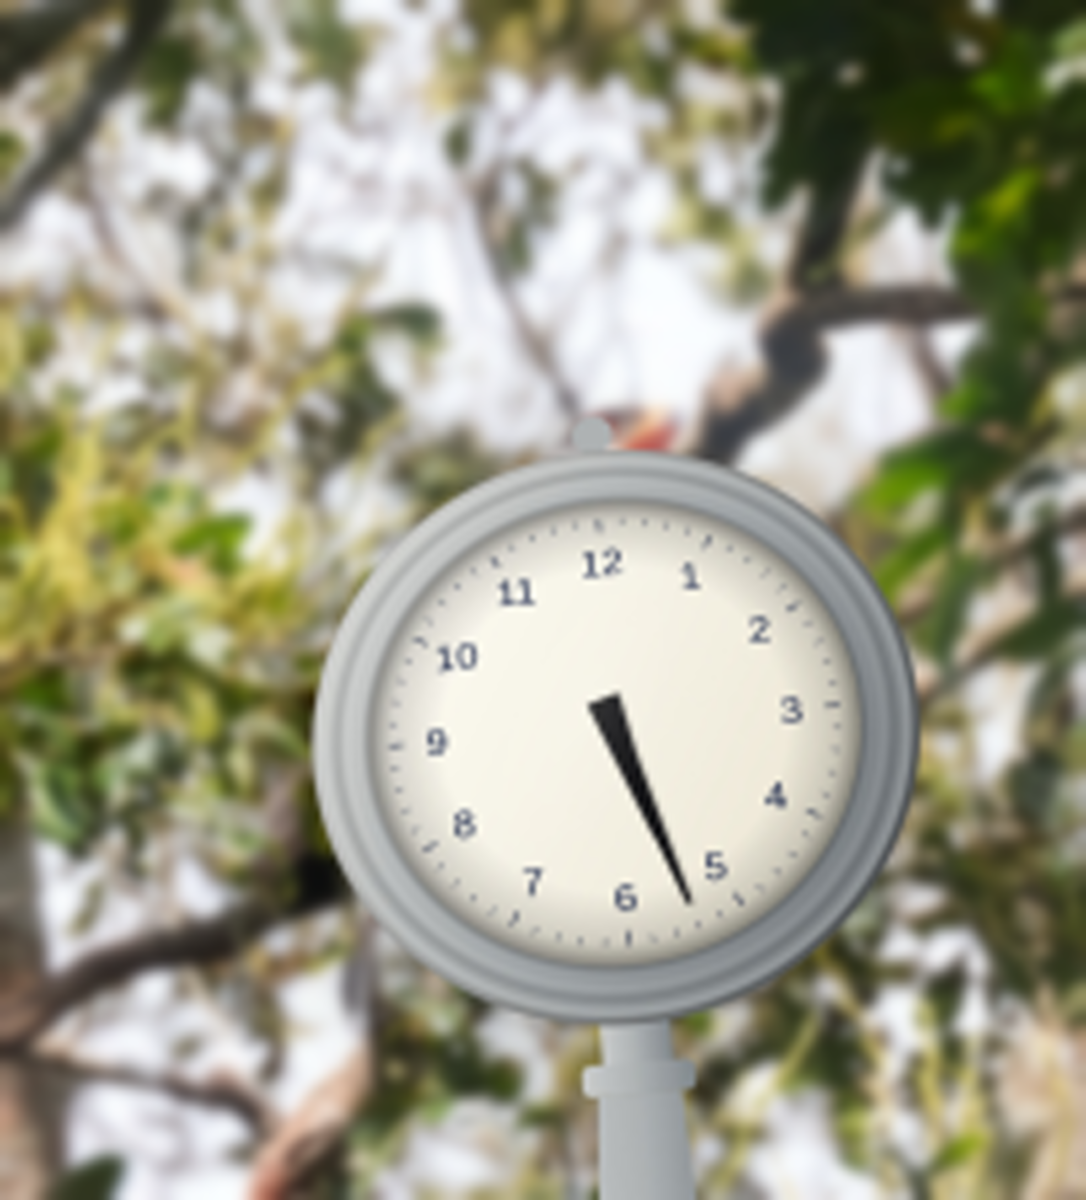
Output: **5:27**
